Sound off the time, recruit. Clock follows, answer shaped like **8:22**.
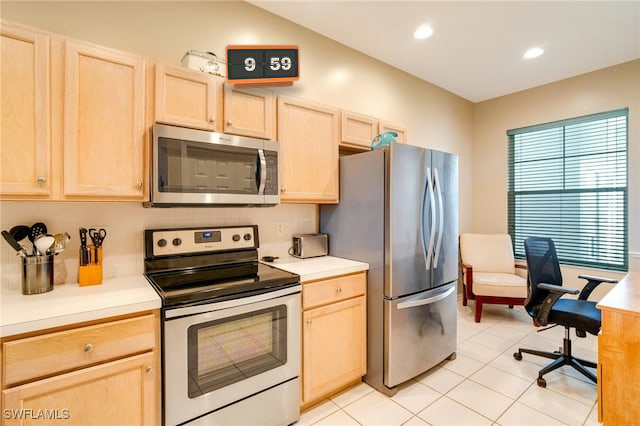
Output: **9:59**
